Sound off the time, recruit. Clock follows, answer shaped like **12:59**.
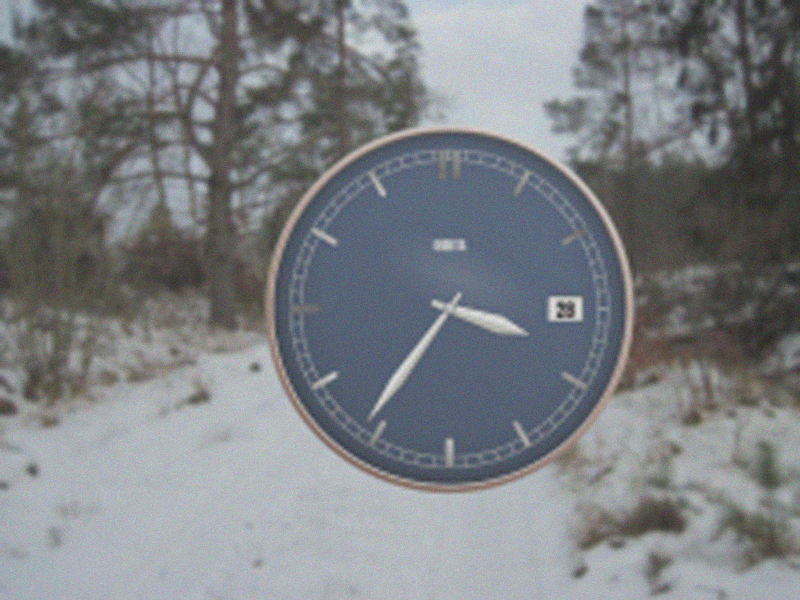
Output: **3:36**
